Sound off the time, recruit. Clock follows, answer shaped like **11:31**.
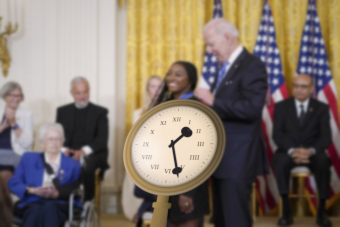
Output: **1:27**
